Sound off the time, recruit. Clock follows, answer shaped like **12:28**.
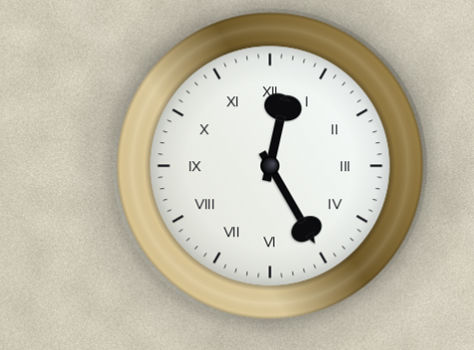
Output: **12:25**
